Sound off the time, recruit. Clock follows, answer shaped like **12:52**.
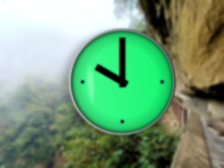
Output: **10:00**
